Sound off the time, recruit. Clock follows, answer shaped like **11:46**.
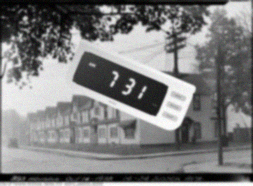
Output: **7:31**
